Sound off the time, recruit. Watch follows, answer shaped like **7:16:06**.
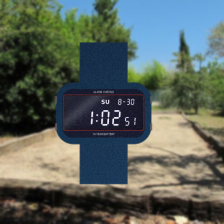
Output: **1:02:51**
